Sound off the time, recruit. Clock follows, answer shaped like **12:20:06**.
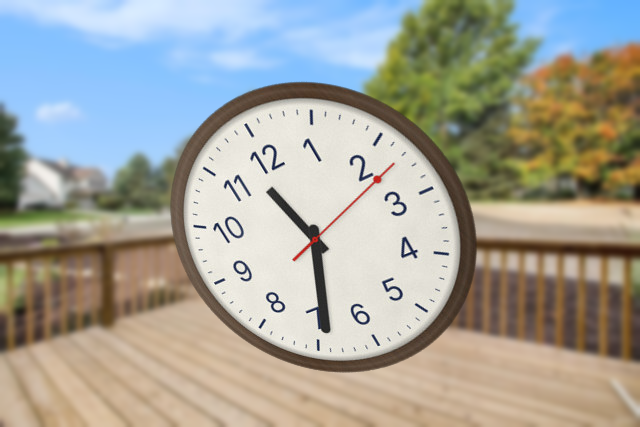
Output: **11:34:12**
